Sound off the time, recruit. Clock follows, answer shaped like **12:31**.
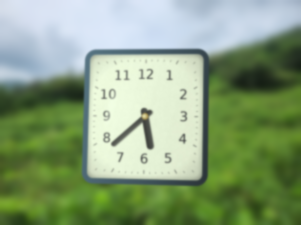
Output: **5:38**
